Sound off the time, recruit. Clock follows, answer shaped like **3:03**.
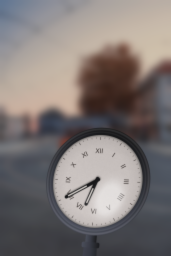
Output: **6:40**
